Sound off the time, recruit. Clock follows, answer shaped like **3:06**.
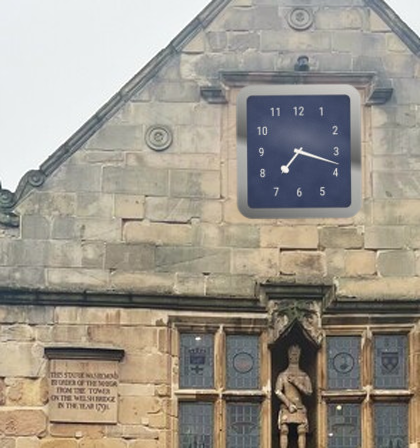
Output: **7:18**
